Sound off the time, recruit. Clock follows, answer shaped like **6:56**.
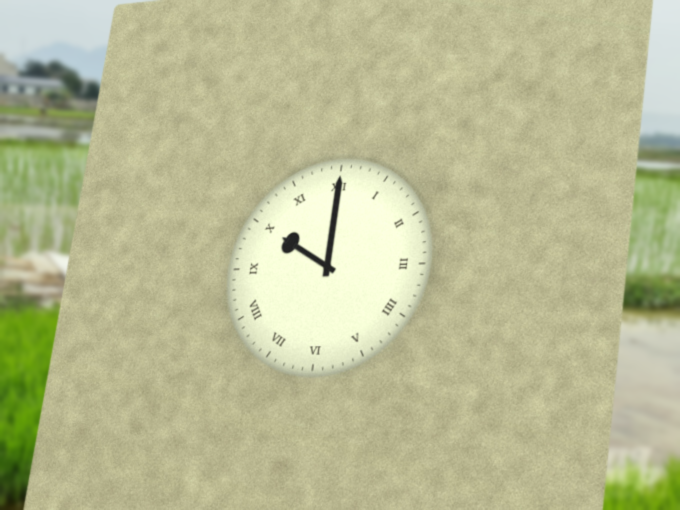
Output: **10:00**
